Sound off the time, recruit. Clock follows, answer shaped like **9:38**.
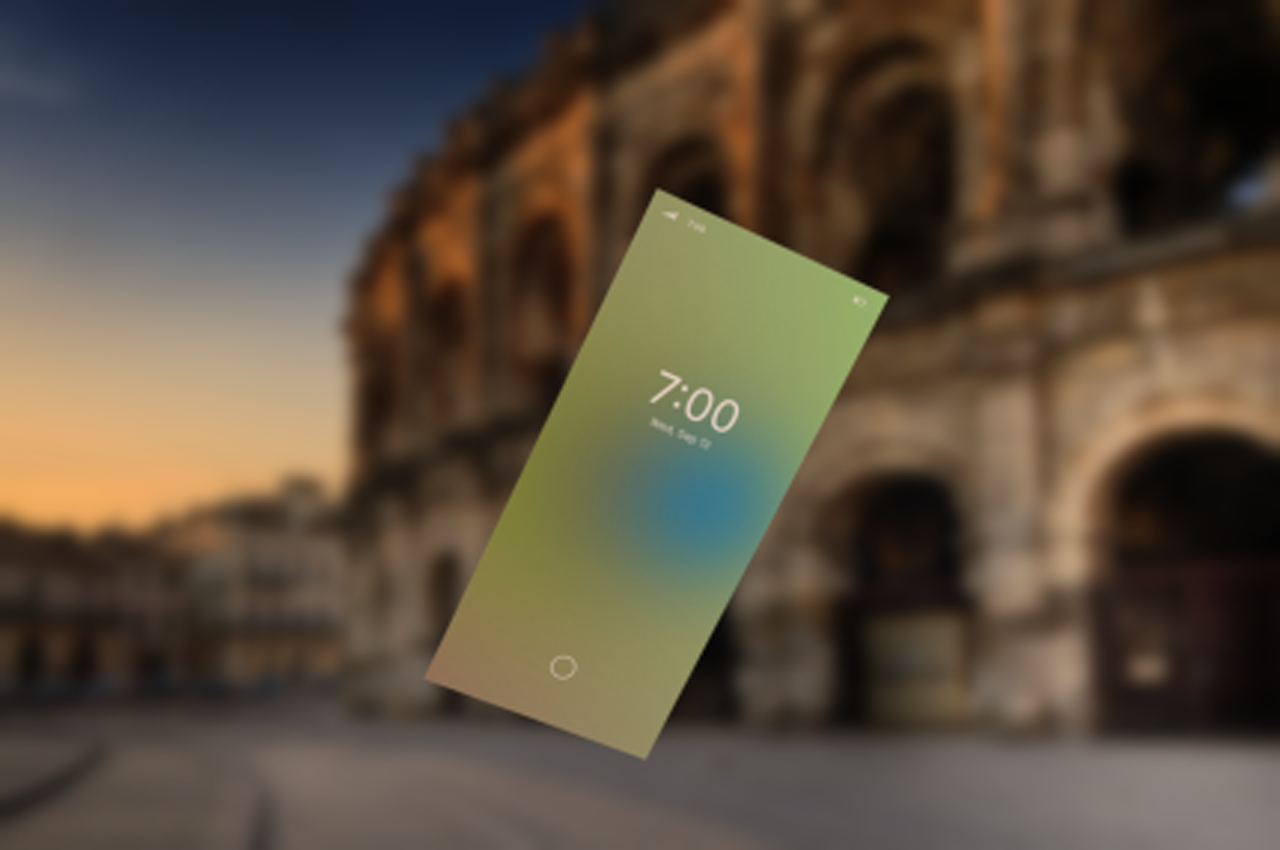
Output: **7:00**
